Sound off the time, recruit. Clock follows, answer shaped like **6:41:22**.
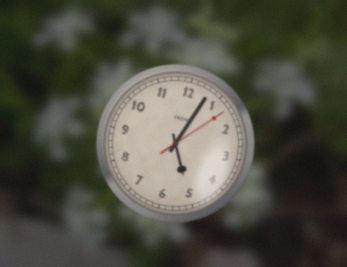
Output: **5:03:07**
